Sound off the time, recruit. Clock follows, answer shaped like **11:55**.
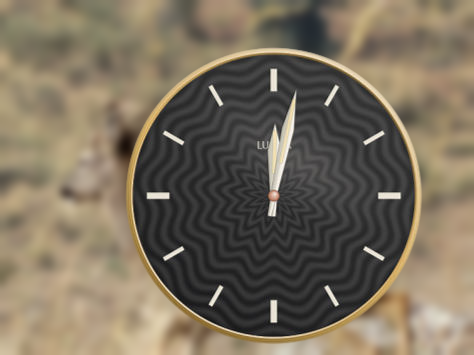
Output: **12:02**
